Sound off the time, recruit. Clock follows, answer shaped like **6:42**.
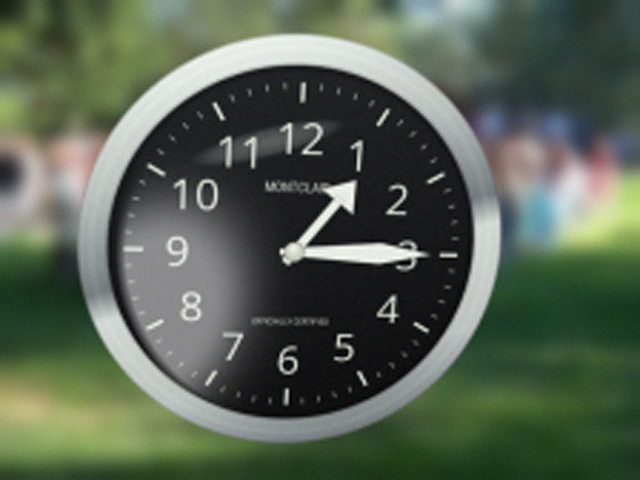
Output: **1:15**
